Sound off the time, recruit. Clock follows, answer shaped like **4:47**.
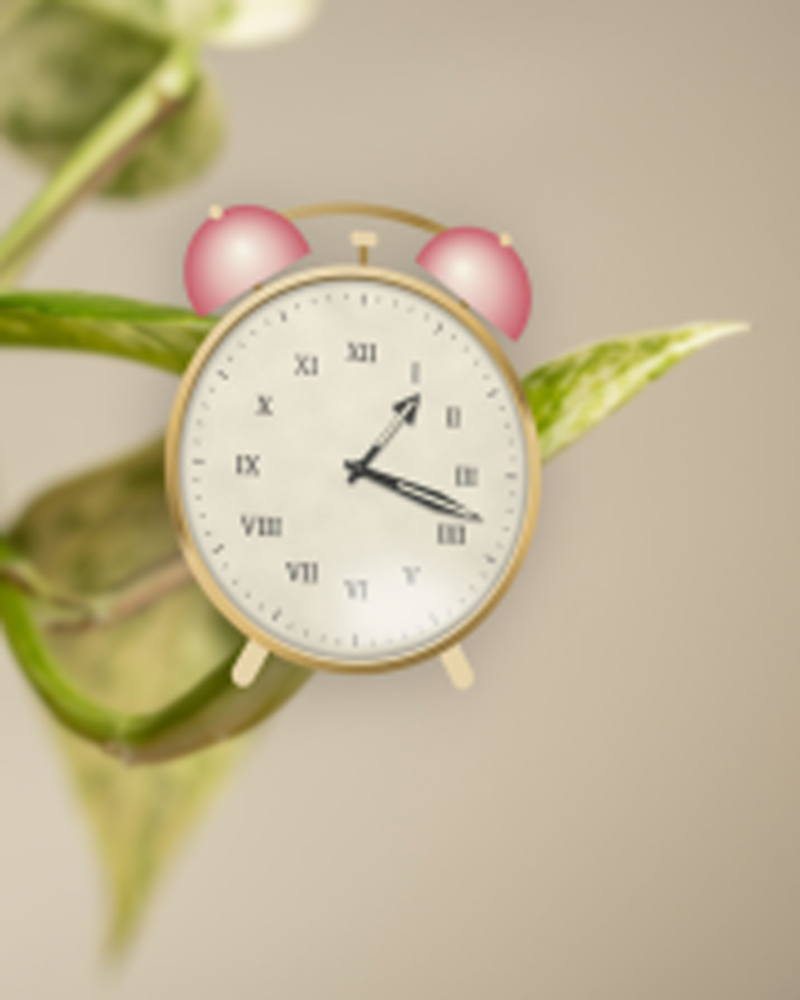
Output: **1:18**
